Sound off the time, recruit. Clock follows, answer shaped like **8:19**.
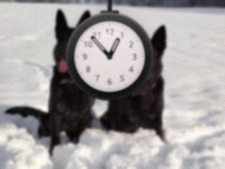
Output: **12:53**
